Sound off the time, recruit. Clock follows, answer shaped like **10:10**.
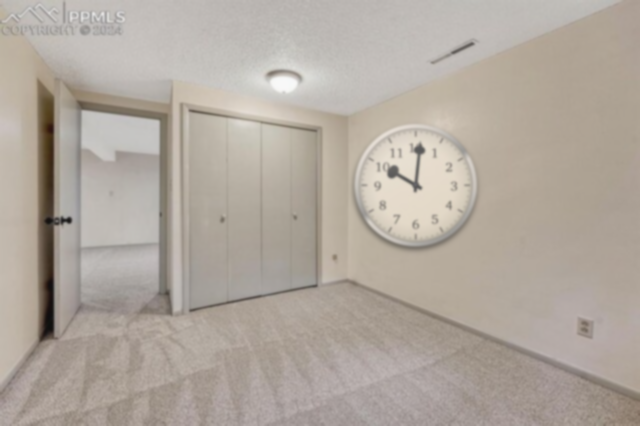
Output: **10:01**
